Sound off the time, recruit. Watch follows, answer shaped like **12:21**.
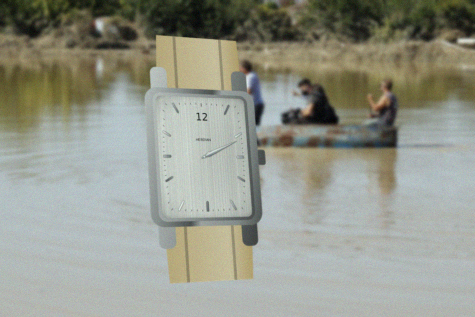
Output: **2:11**
